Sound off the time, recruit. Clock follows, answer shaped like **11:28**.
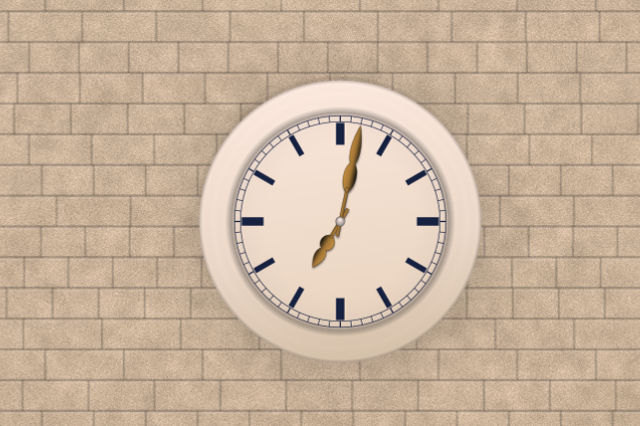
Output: **7:02**
